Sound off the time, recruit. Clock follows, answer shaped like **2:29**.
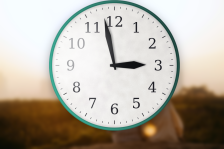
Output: **2:58**
